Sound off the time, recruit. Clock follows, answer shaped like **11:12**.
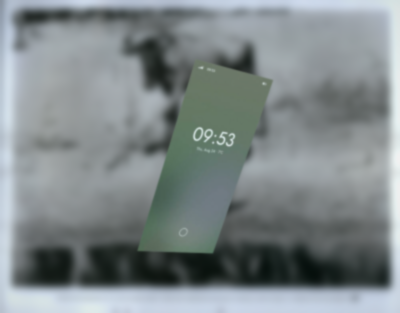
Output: **9:53**
